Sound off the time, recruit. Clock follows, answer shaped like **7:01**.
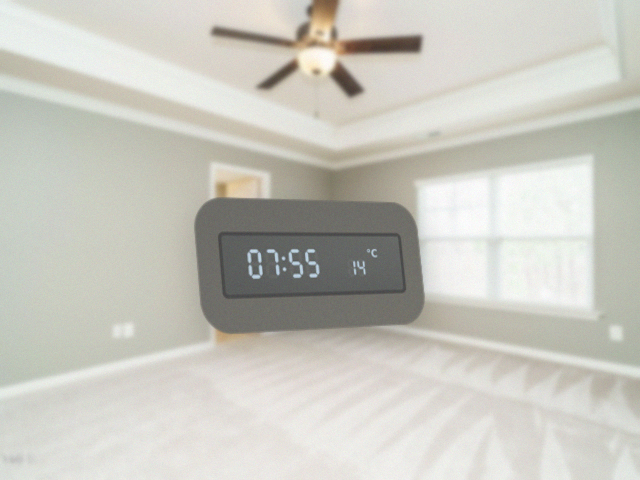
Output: **7:55**
